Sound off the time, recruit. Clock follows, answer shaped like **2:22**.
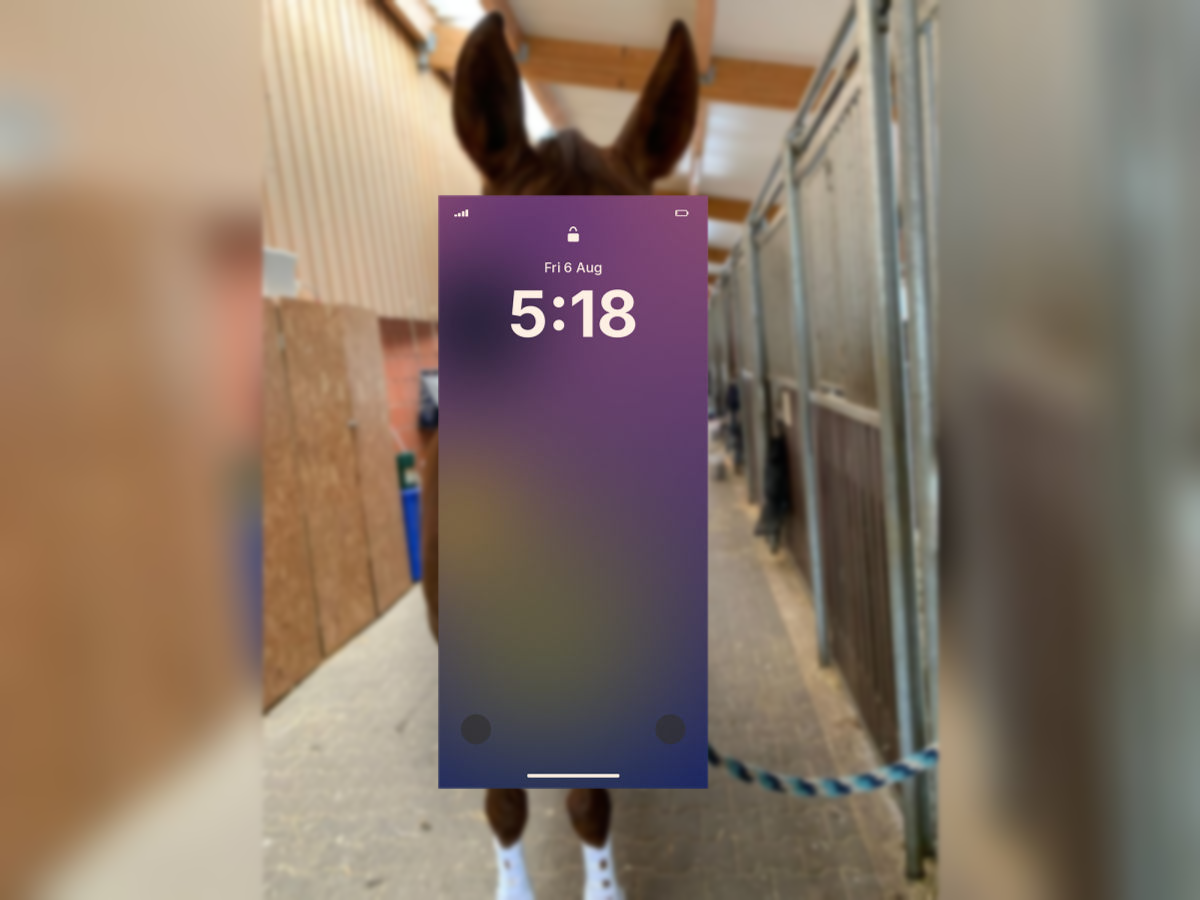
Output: **5:18**
